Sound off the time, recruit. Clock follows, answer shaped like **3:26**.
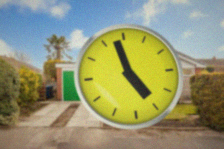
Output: **4:58**
